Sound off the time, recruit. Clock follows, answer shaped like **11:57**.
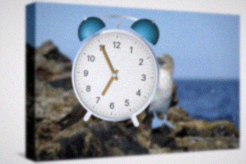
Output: **6:55**
